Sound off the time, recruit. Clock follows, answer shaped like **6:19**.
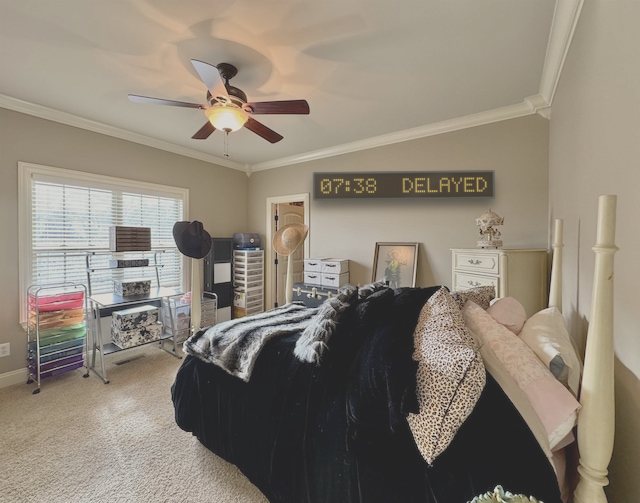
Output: **7:38**
